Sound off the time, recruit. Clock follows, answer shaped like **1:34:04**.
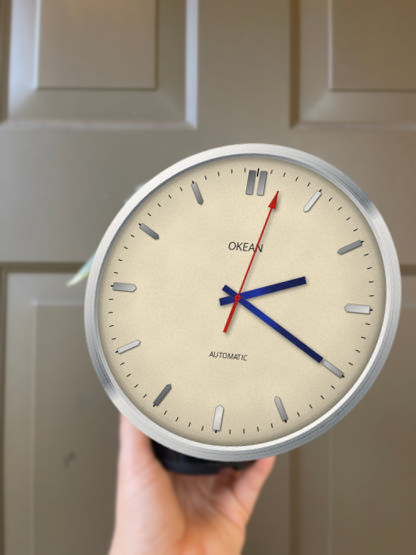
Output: **2:20:02**
